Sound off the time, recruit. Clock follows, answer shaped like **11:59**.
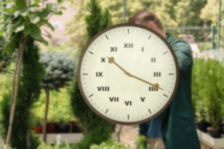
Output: **10:19**
